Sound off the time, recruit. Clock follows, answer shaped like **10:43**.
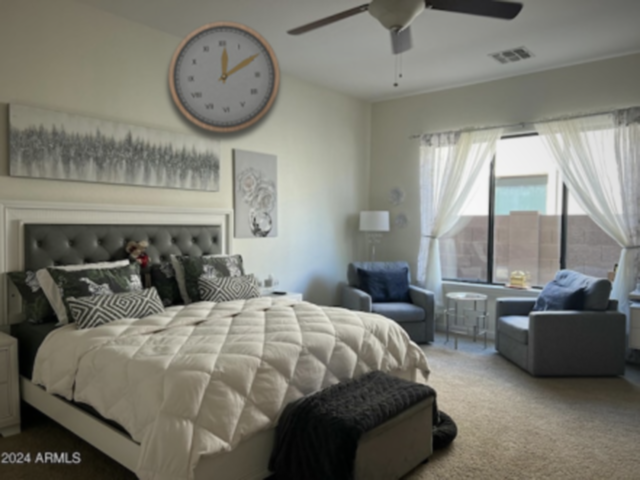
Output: **12:10**
